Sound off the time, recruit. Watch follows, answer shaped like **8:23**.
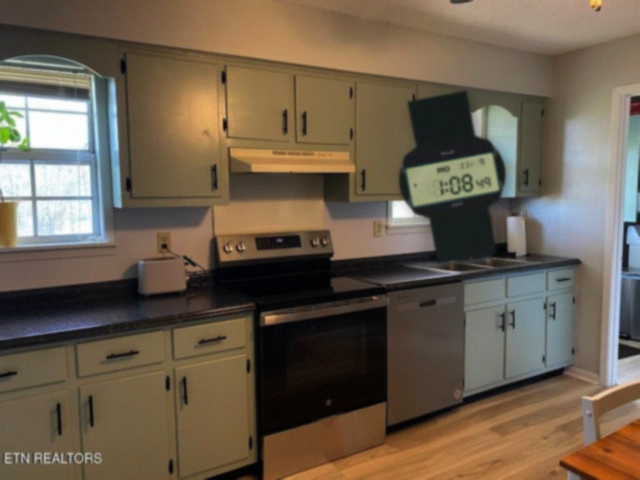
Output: **1:08**
